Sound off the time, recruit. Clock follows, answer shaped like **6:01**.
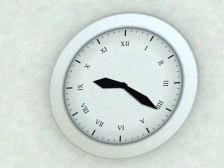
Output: **9:21**
